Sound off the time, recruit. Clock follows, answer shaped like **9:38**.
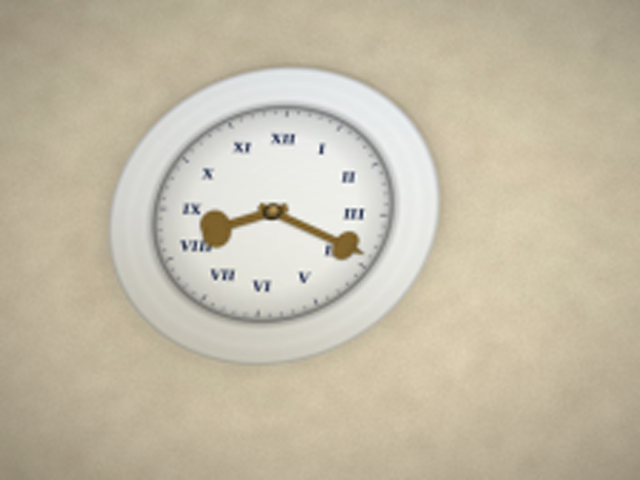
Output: **8:19**
